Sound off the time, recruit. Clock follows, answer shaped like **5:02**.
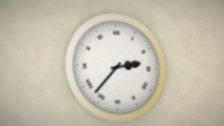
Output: **2:37**
